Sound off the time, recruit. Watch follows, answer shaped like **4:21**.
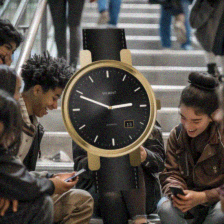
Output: **2:49**
